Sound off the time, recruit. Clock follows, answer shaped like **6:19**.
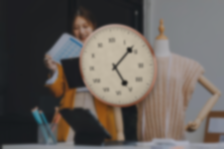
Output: **5:08**
